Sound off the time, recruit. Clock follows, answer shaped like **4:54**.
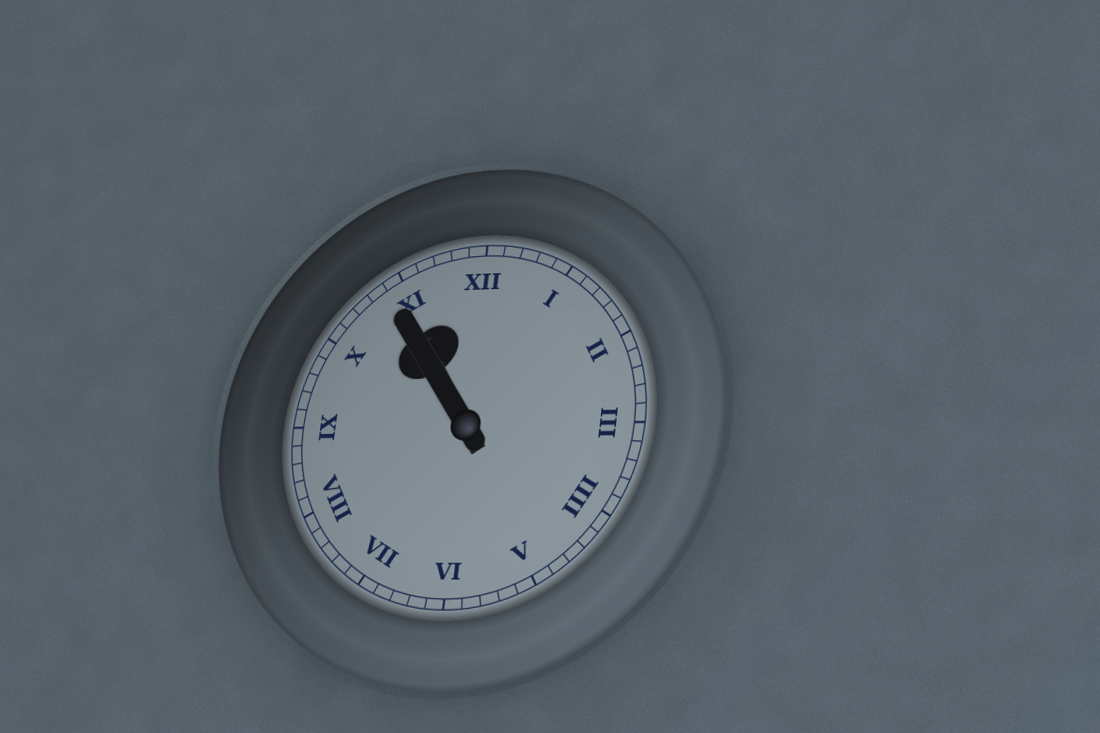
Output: **10:54**
